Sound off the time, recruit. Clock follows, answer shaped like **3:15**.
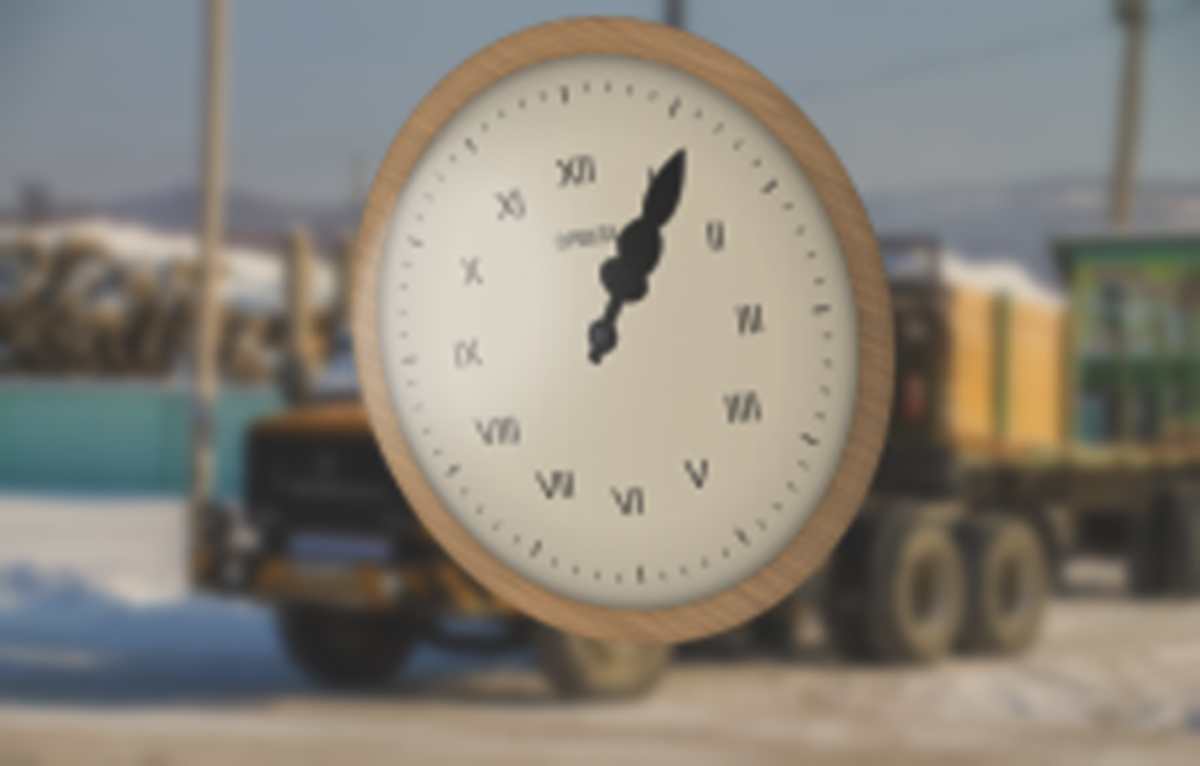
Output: **1:06**
